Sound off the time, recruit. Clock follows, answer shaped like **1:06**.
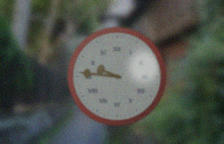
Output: **9:46**
